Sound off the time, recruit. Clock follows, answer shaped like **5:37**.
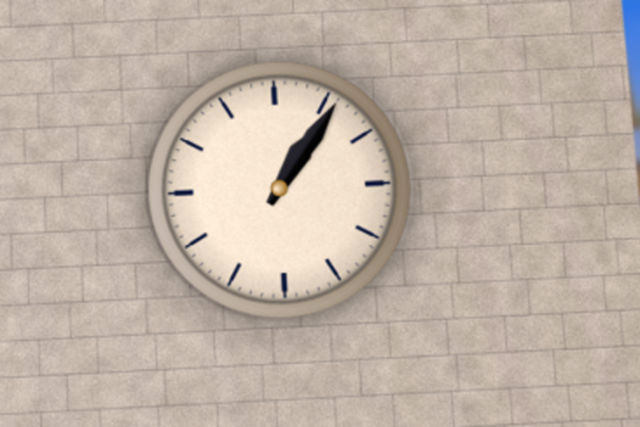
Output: **1:06**
